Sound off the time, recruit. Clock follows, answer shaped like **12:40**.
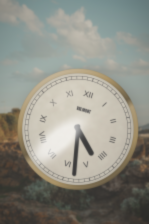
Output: **4:28**
